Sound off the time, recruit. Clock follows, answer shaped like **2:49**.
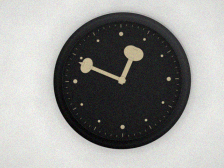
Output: **12:49**
